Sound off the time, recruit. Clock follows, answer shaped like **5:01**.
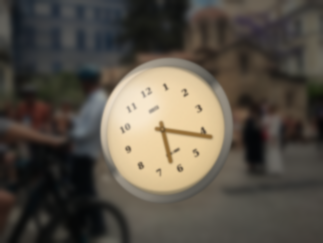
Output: **6:21**
